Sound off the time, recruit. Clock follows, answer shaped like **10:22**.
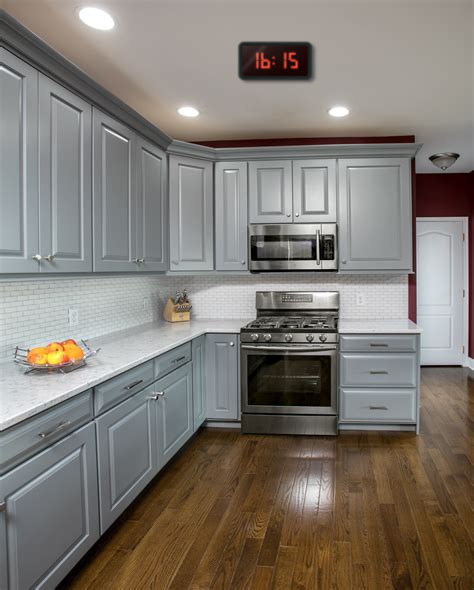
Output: **16:15**
